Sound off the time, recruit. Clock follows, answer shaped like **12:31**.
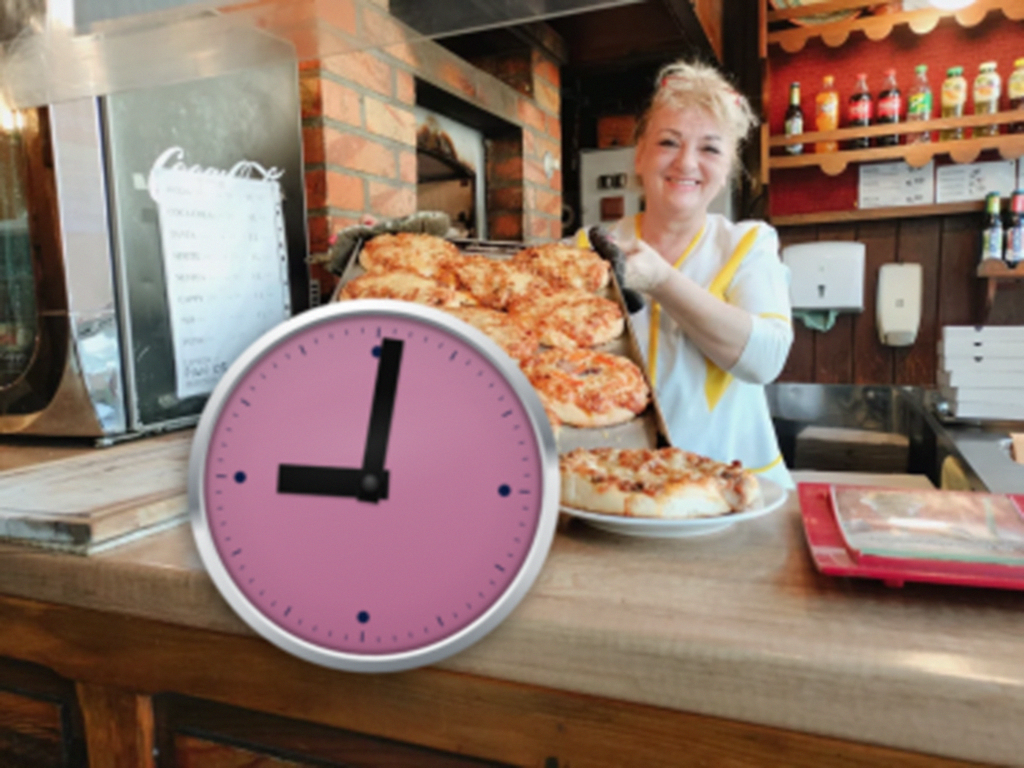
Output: **9:01**
